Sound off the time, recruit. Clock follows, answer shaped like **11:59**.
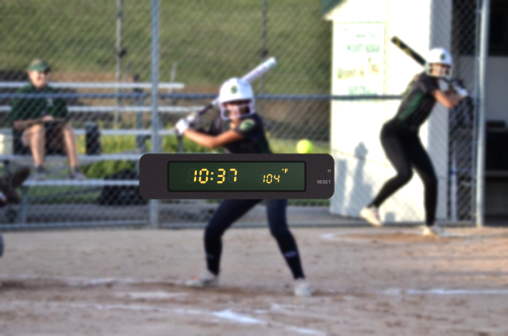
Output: **10:37**
